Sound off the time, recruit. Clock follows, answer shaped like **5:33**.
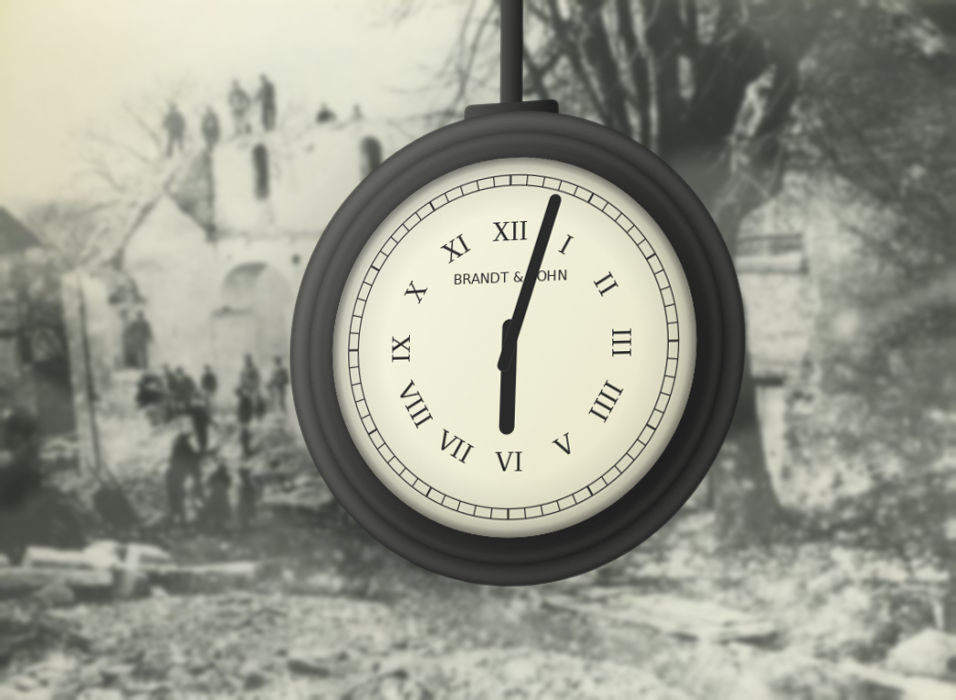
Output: **6:03**
